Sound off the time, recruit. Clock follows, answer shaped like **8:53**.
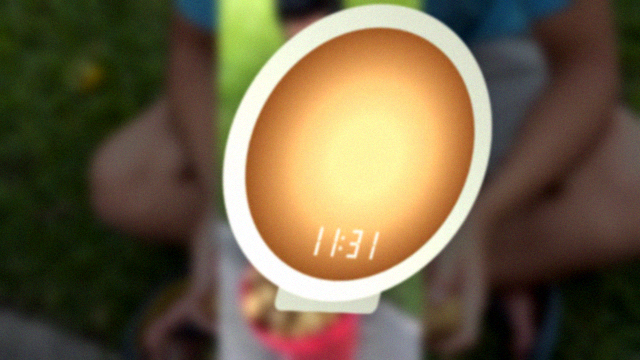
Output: **11:31**
